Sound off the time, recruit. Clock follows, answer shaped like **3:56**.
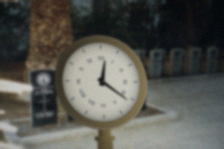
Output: **12:21**
